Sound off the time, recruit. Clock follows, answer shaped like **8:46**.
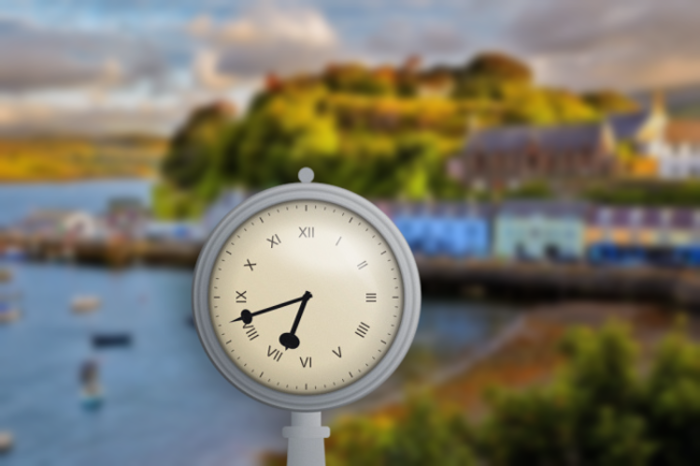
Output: **6:42**
